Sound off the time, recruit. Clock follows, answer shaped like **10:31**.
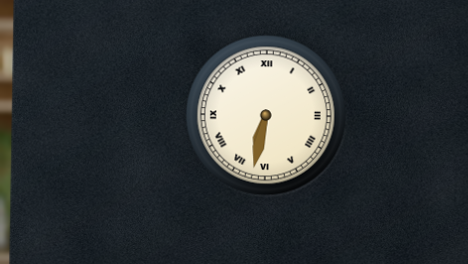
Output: **6:32**
